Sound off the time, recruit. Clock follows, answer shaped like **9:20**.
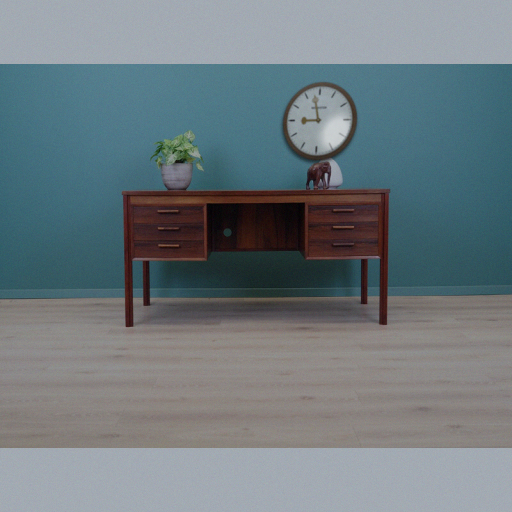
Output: **8:58**
